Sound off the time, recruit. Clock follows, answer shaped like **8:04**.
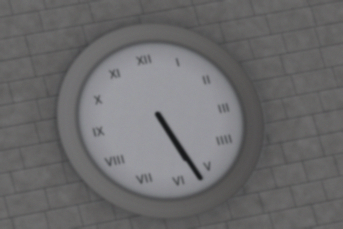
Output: **5:27**
